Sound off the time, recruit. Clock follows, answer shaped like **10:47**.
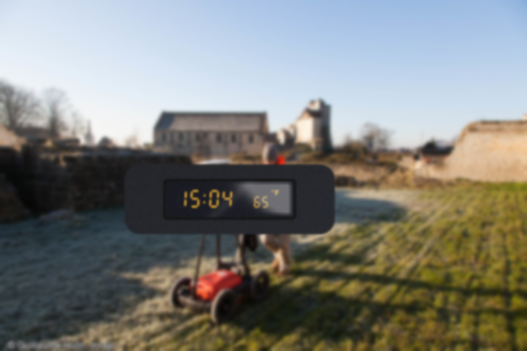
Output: **15:04**
